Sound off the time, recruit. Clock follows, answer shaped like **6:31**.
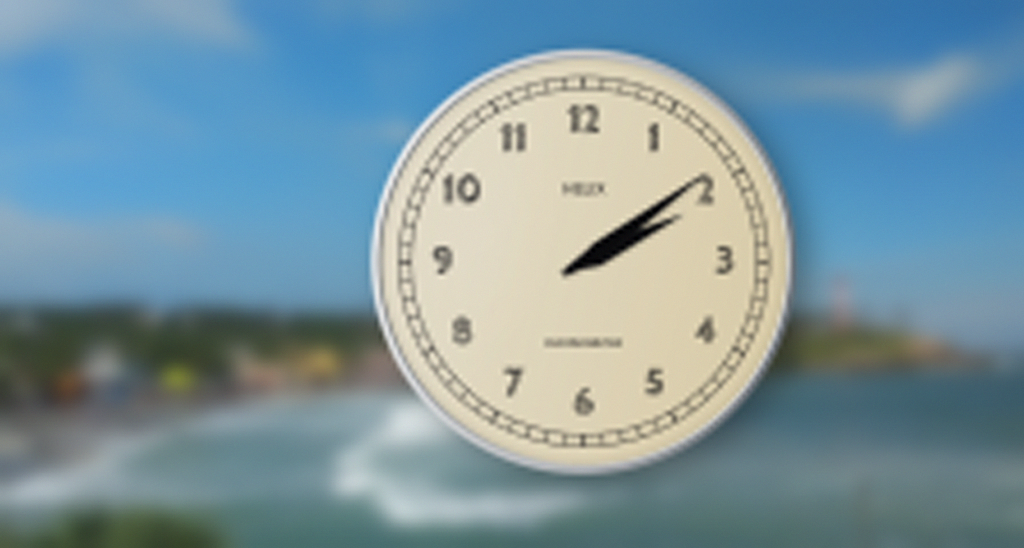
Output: **2:09**
